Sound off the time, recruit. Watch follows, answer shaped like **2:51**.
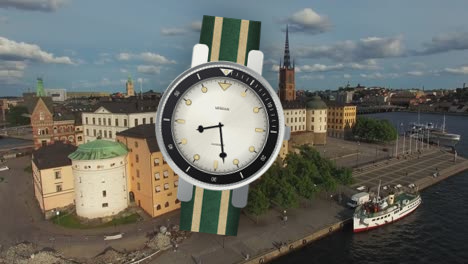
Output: **8:28**
